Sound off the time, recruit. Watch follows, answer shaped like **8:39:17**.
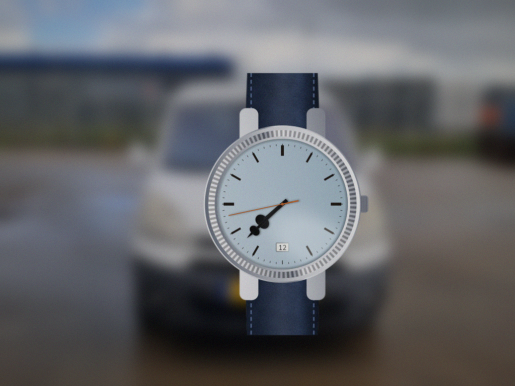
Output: **7:37:43**
